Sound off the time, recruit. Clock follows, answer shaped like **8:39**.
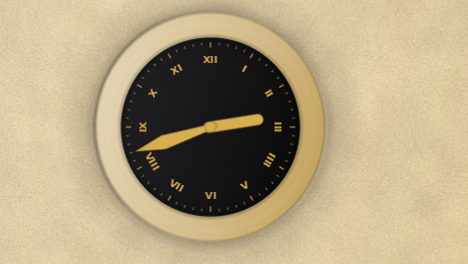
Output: **2:42**
